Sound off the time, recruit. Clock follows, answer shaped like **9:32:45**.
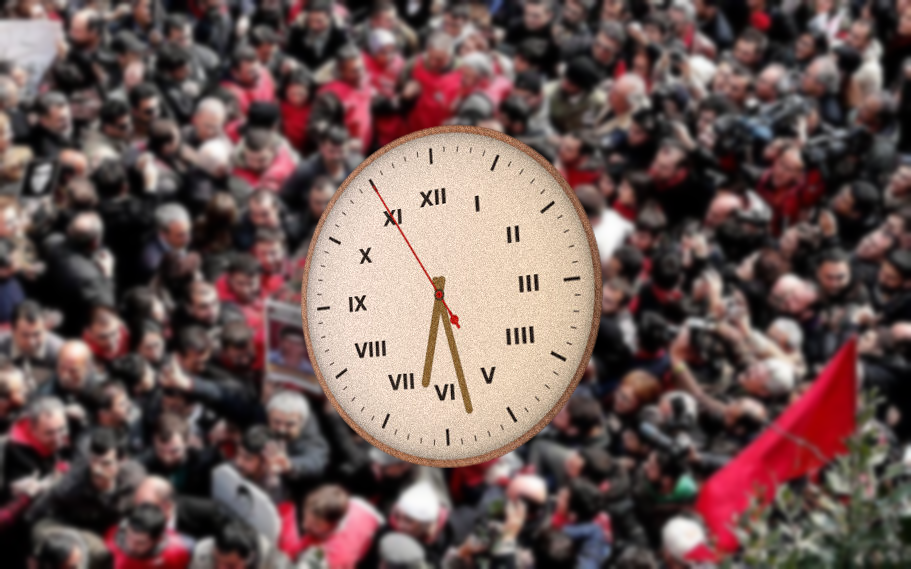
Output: **6:27:55**
